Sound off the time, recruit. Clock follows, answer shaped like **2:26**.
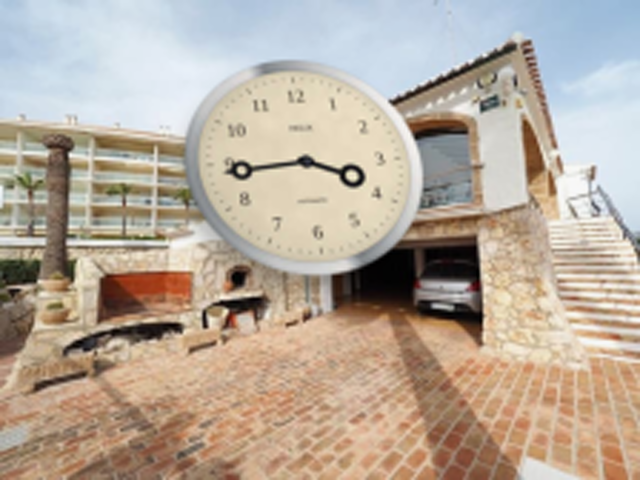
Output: **3:44**
